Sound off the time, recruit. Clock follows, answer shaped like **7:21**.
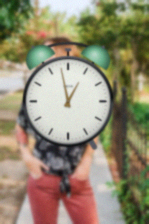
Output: **12:58**
